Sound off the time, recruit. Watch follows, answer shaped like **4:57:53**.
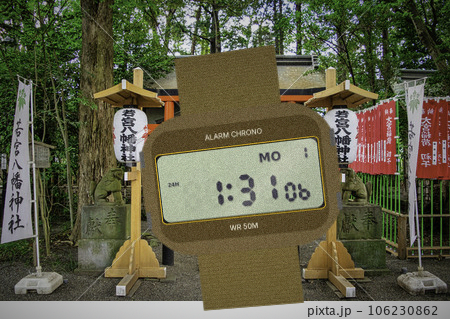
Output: **1:31:06**
